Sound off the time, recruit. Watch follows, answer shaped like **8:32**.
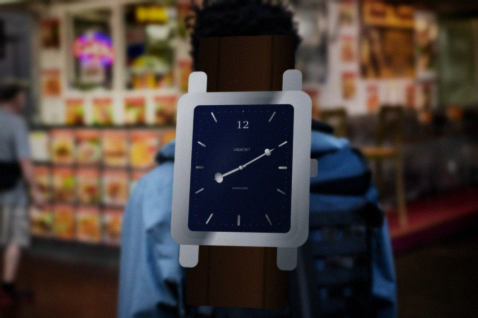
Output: **8:10**
